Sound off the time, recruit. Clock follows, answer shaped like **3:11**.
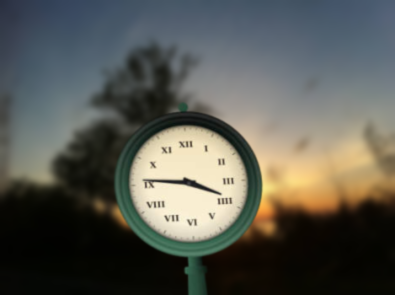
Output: **3:46**
